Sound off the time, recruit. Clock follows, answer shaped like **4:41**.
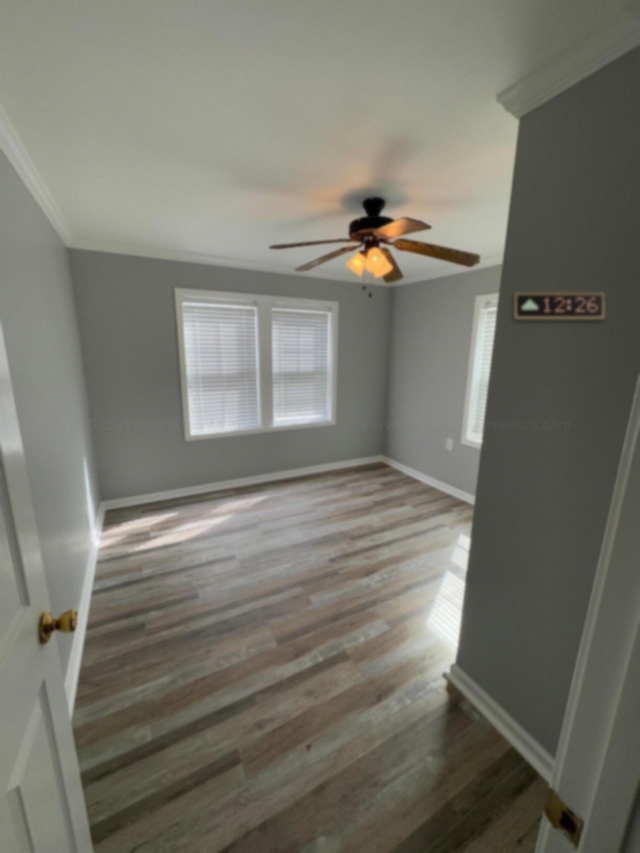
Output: **12:26**
